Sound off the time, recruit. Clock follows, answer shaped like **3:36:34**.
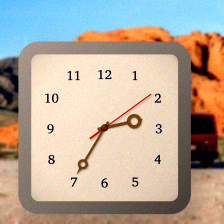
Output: **2:35:09**
